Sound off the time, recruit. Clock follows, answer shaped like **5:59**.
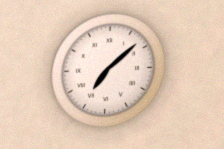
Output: **7:08**
